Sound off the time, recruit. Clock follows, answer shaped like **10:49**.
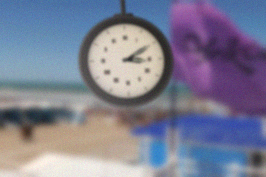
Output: **3:10**
